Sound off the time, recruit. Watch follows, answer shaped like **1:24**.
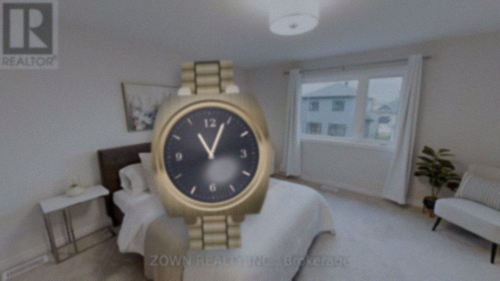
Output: **11:04**
